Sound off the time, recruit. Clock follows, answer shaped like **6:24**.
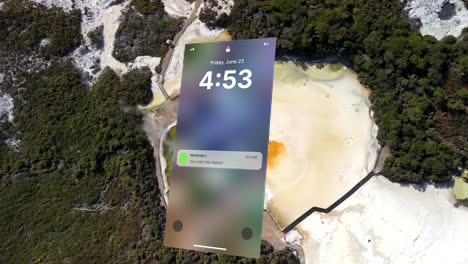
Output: **4:53**
